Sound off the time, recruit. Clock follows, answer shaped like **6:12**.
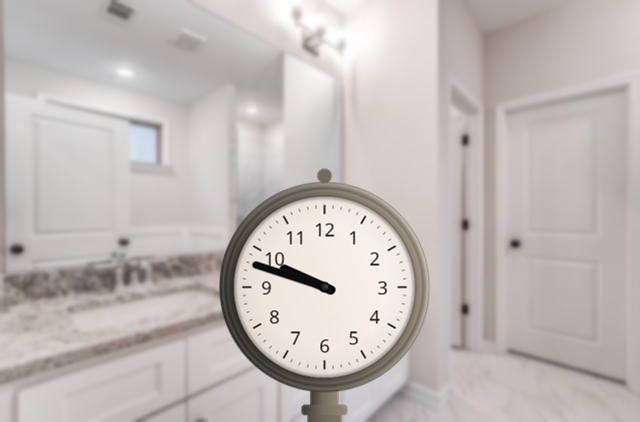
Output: **9:48**
